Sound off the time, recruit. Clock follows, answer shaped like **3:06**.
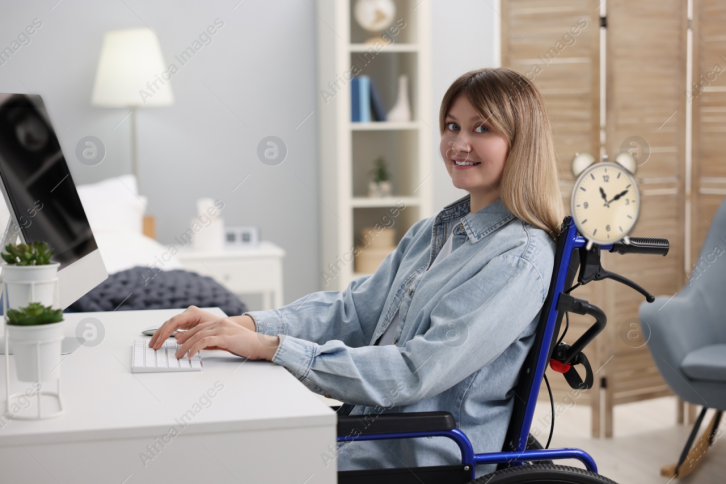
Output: **11:11**
